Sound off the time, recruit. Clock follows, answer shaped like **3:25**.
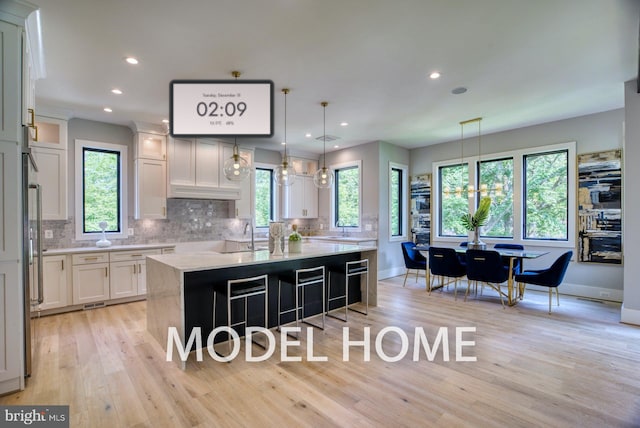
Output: **2:09**
